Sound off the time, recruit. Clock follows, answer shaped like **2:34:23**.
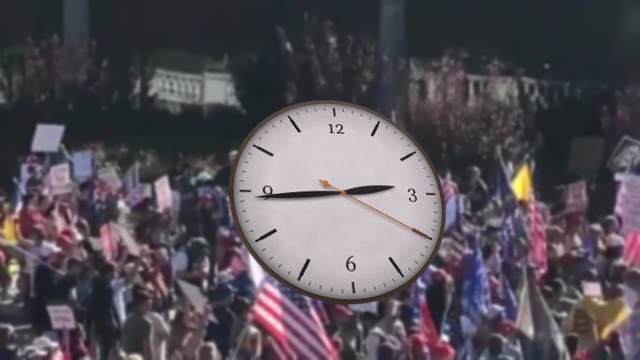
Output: **2:44:20**
